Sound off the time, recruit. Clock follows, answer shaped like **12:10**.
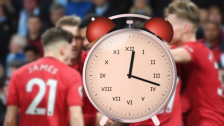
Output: **12:18**
